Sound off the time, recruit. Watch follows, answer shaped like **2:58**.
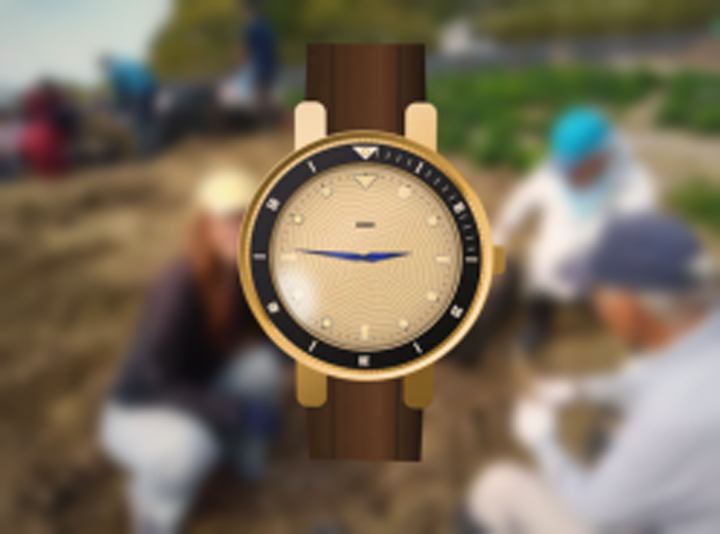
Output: **2:46**
